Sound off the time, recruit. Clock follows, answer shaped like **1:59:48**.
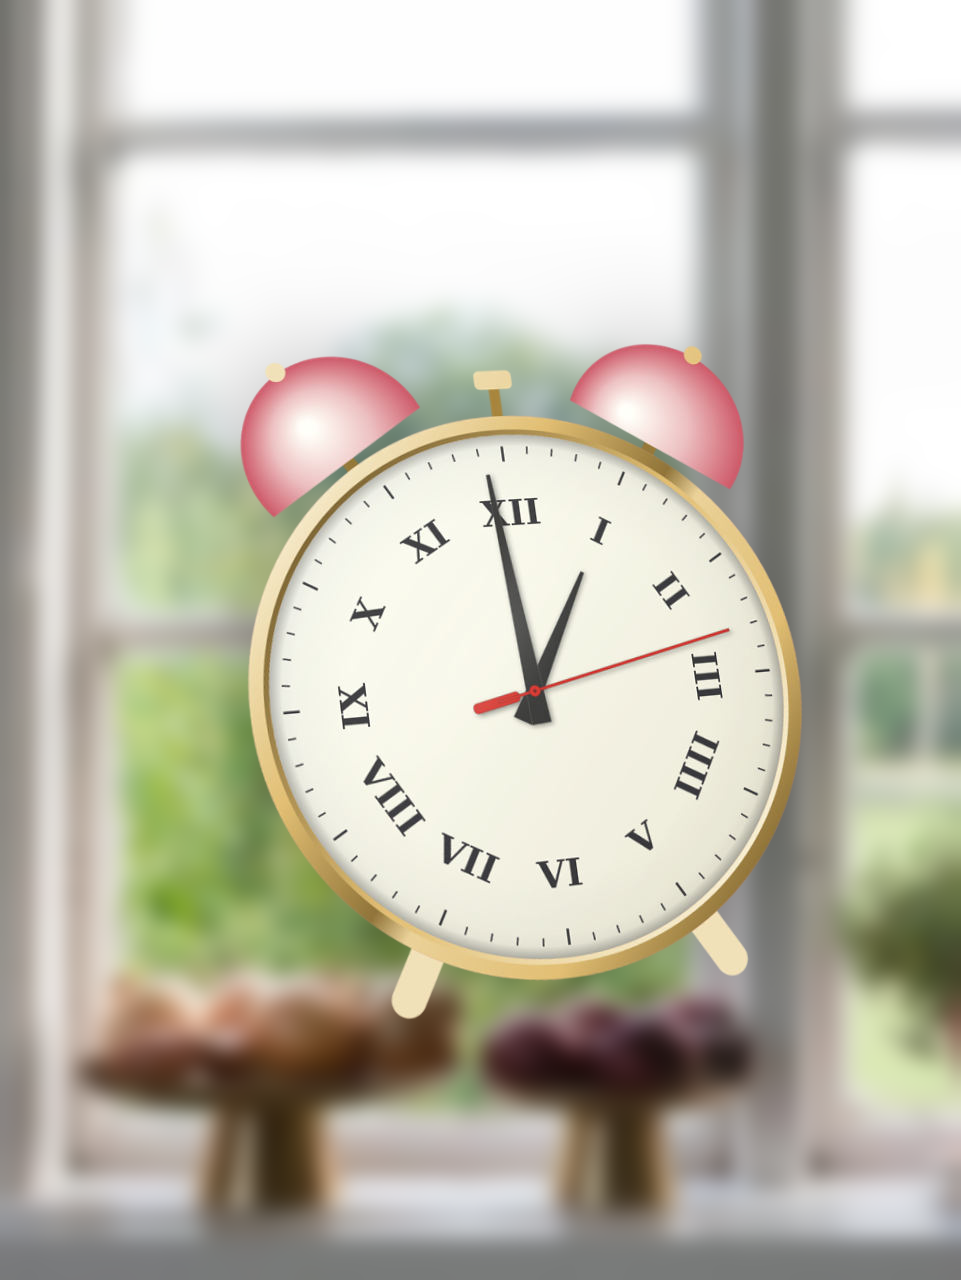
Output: **12:59:13**
